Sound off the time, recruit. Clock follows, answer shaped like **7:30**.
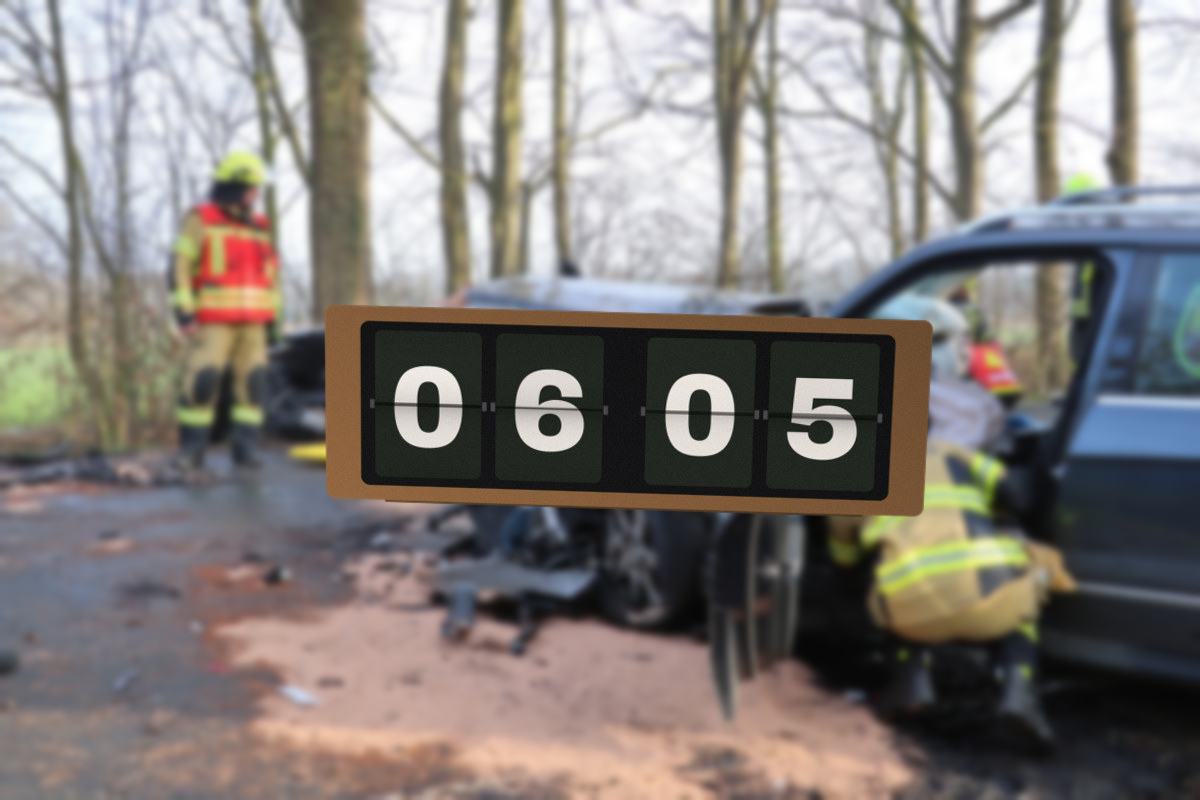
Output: **6:05**
